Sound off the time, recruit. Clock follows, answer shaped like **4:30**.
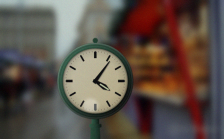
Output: **4:06**
